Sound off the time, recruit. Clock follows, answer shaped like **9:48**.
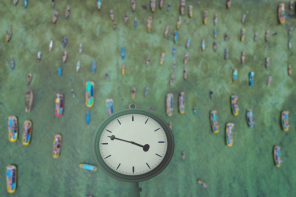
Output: **3:48**
